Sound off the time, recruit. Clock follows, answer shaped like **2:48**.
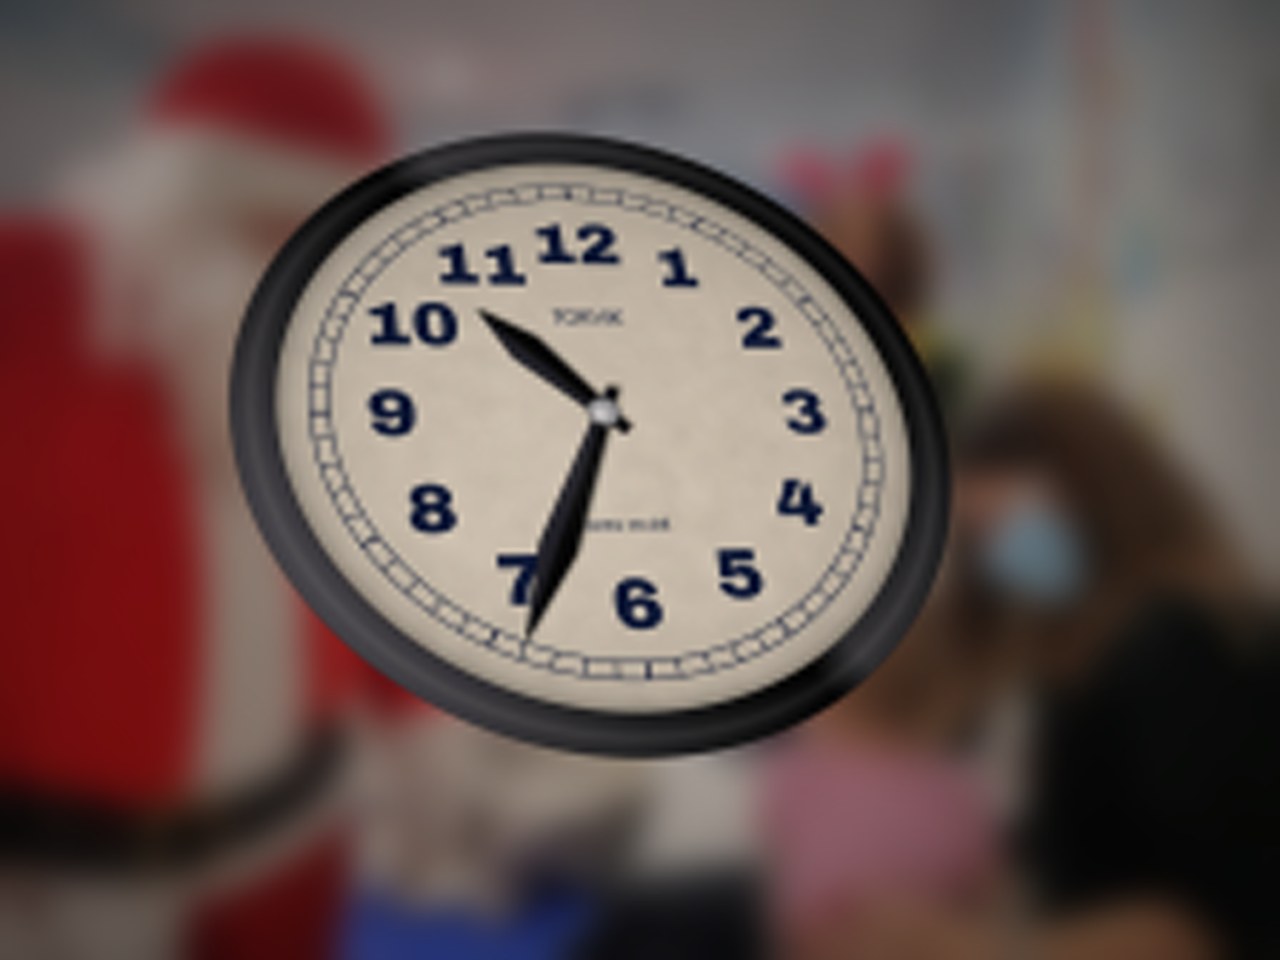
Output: **10:34**
